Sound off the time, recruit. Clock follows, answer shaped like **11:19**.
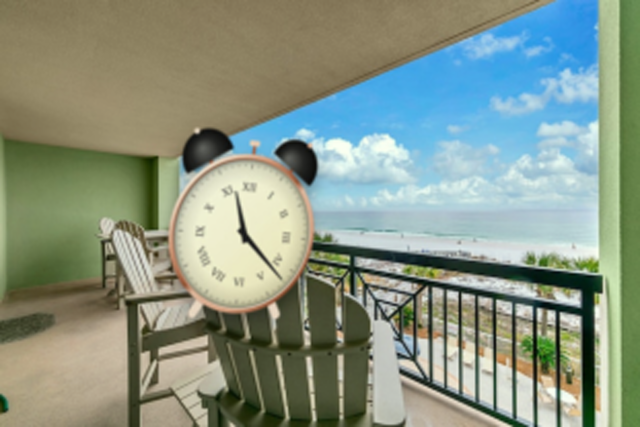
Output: **11:22**
